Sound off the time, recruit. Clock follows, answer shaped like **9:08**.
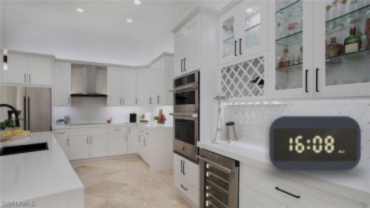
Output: **16:08**
